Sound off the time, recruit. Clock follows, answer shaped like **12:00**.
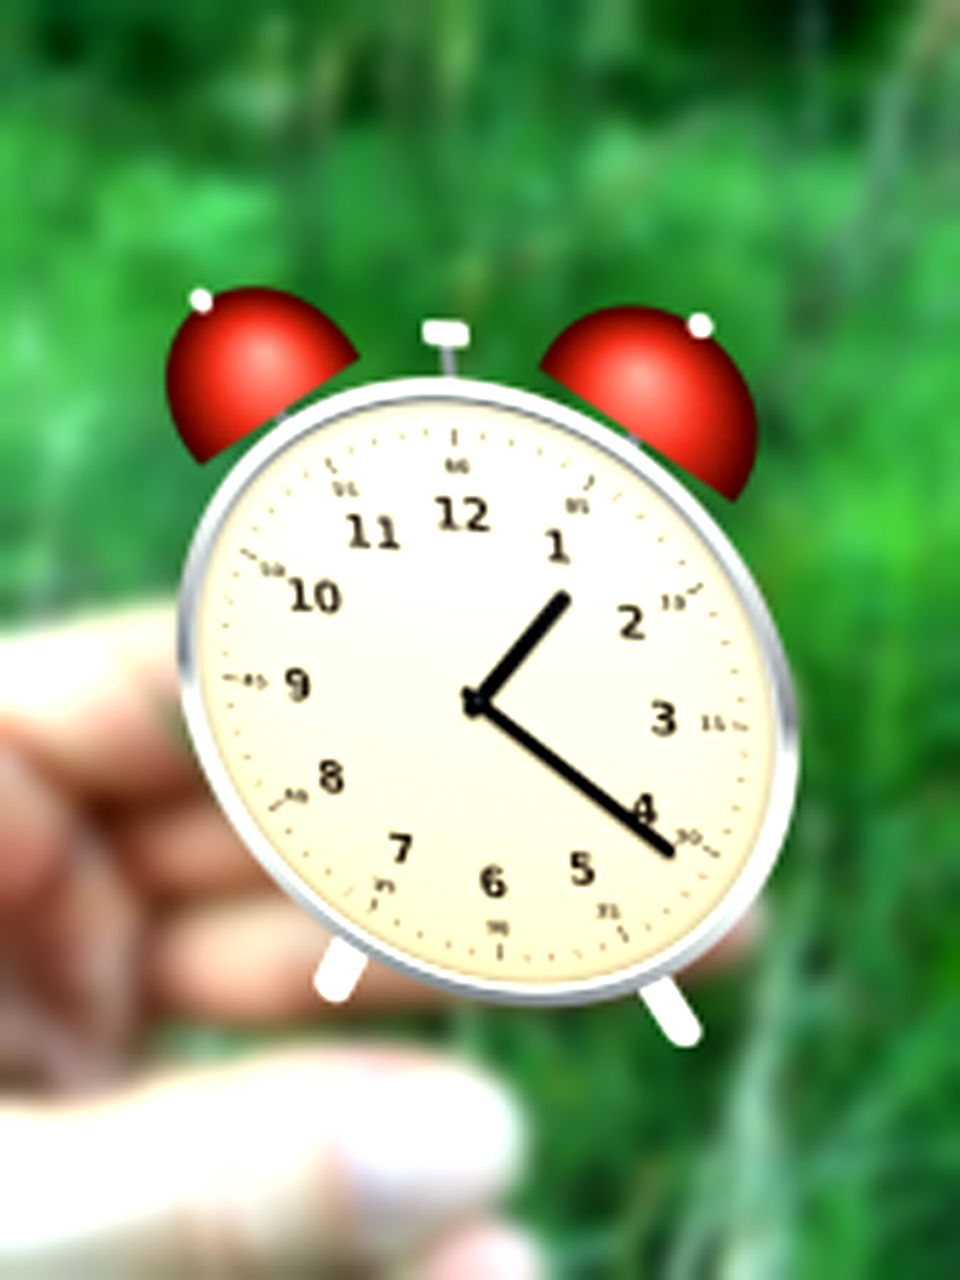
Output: **1:21**
